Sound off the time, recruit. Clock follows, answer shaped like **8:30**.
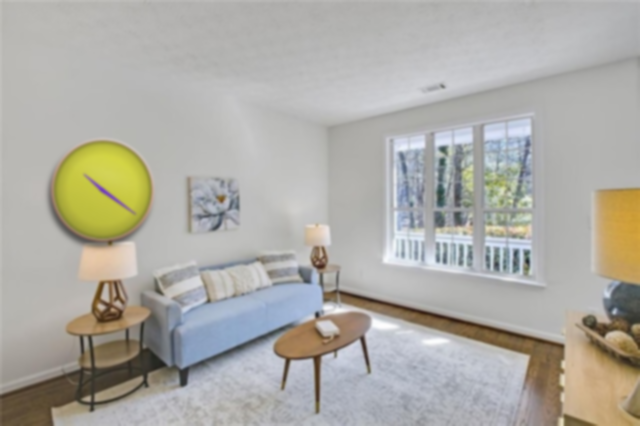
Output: **10:21**
